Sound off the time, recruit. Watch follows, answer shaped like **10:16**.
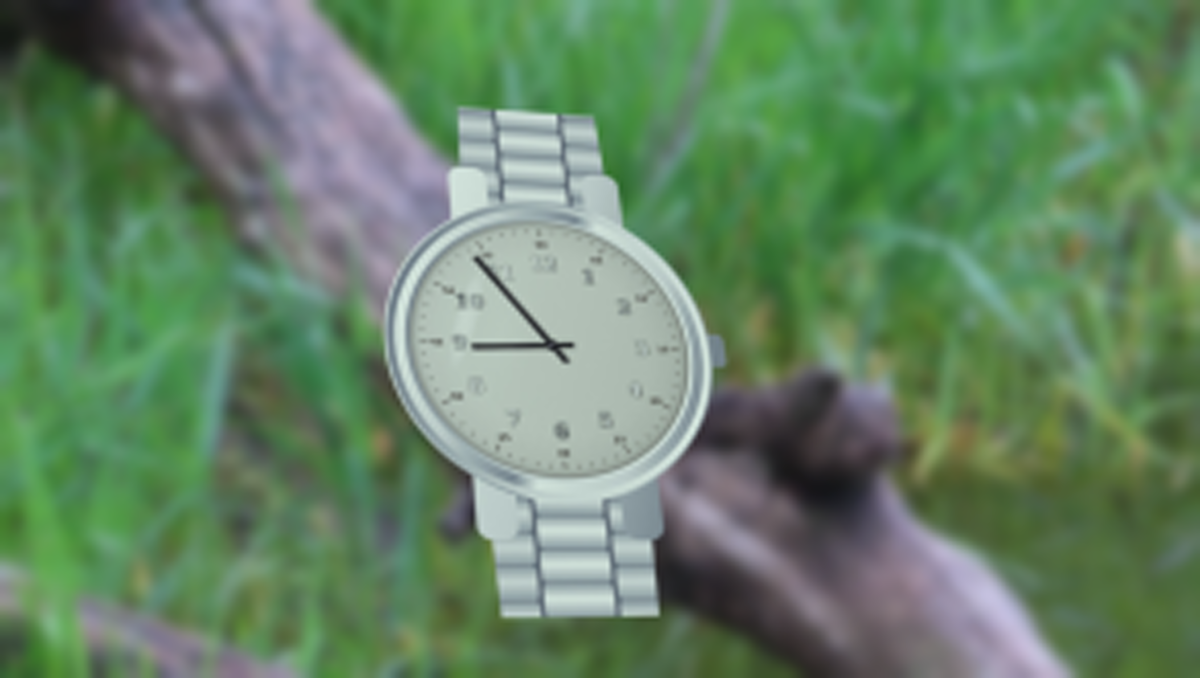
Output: **8:54**
